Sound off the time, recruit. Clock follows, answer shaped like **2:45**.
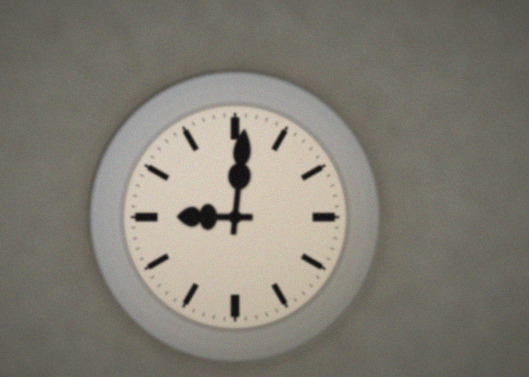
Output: **9:01**
